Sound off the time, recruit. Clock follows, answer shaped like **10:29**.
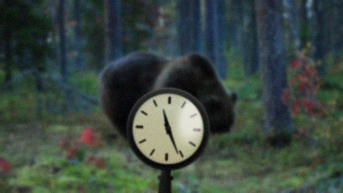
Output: **11:26**
